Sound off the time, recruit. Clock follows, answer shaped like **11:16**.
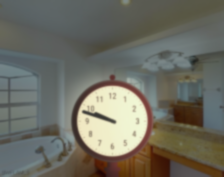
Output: **9:48**
